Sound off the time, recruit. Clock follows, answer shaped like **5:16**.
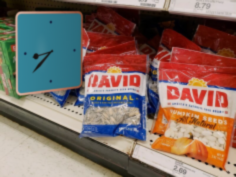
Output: **8:38**
